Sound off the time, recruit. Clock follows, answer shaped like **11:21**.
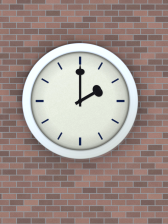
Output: **2:00**
